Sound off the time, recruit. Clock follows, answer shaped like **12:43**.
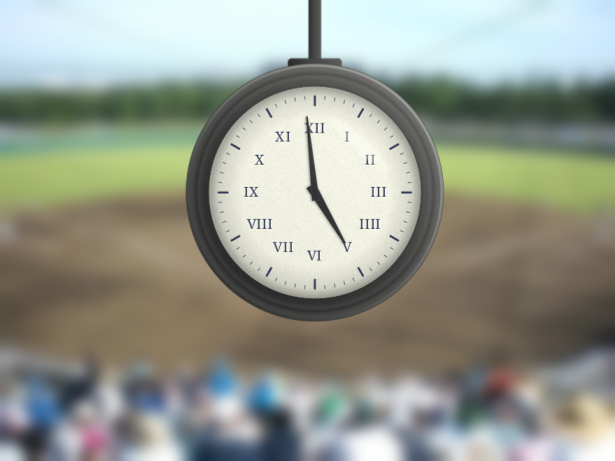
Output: **4:59**
